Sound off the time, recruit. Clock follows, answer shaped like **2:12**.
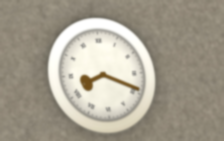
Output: **8:19**
